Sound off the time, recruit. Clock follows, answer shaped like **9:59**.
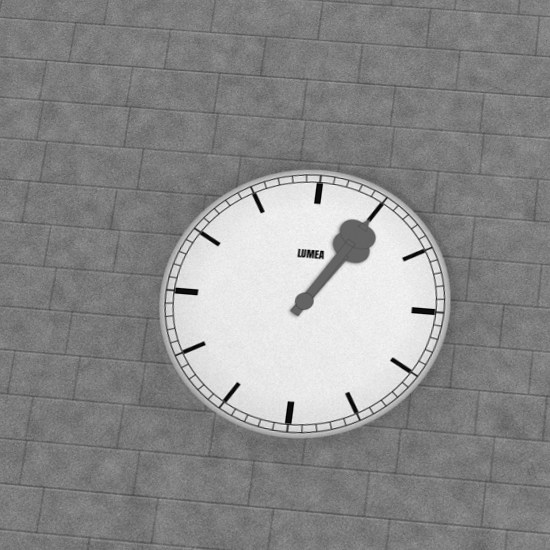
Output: **1:05**
